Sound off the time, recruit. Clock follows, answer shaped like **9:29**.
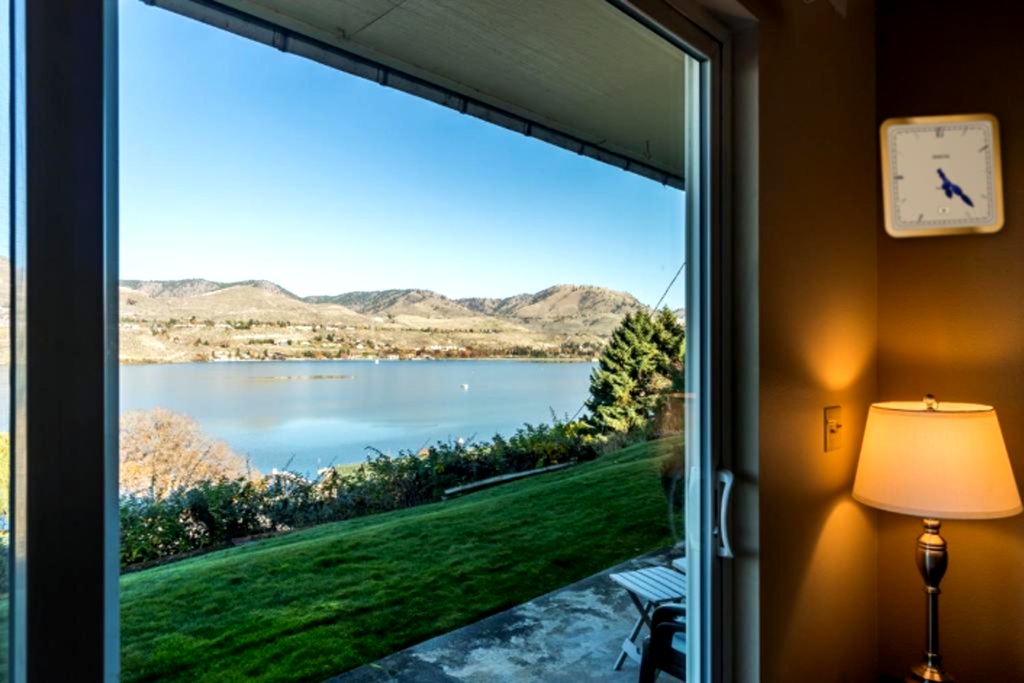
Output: **5:23**
